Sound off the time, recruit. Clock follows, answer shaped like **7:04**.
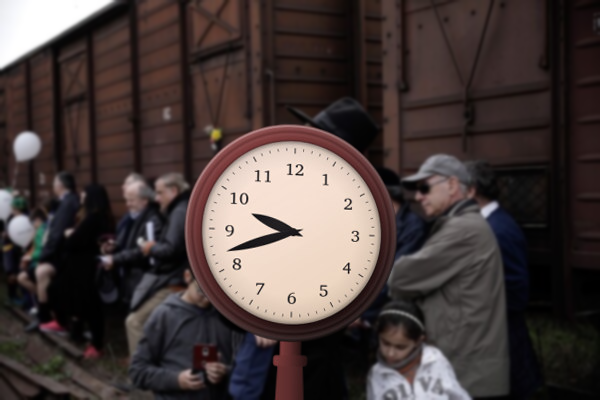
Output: **9:42**
